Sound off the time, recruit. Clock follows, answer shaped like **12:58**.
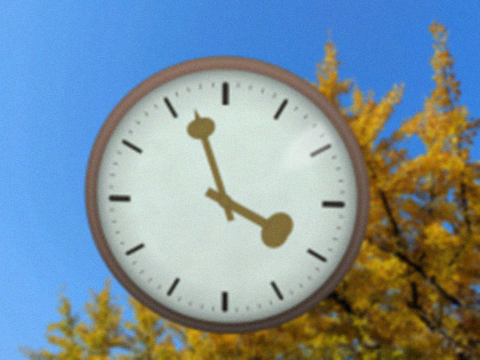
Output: **3:57**
